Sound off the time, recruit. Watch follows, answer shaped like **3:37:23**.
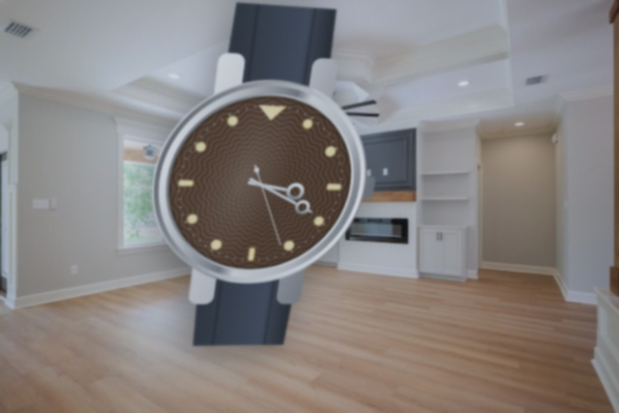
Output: **3:19:26**
